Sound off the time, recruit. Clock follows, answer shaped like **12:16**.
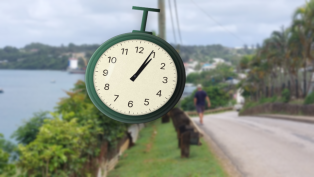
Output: **1:04**
